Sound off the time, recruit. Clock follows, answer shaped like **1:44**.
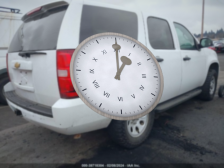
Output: **1:00**
